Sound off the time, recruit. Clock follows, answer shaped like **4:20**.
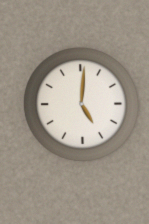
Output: **5:01**
